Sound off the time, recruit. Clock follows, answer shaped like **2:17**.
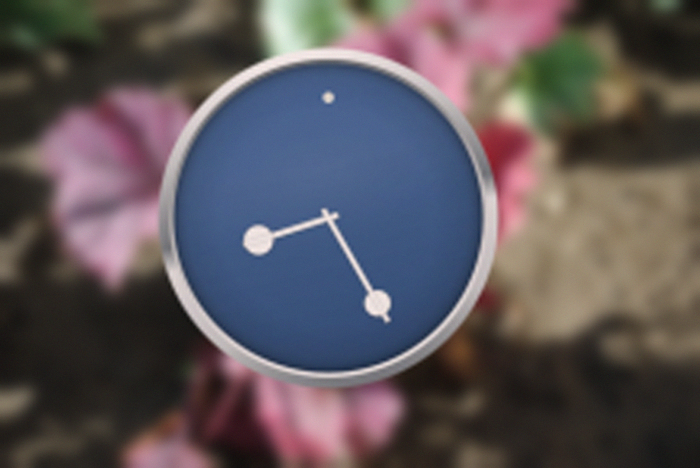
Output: **8:25**
